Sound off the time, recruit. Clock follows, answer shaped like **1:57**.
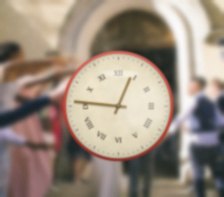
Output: **12:46**
